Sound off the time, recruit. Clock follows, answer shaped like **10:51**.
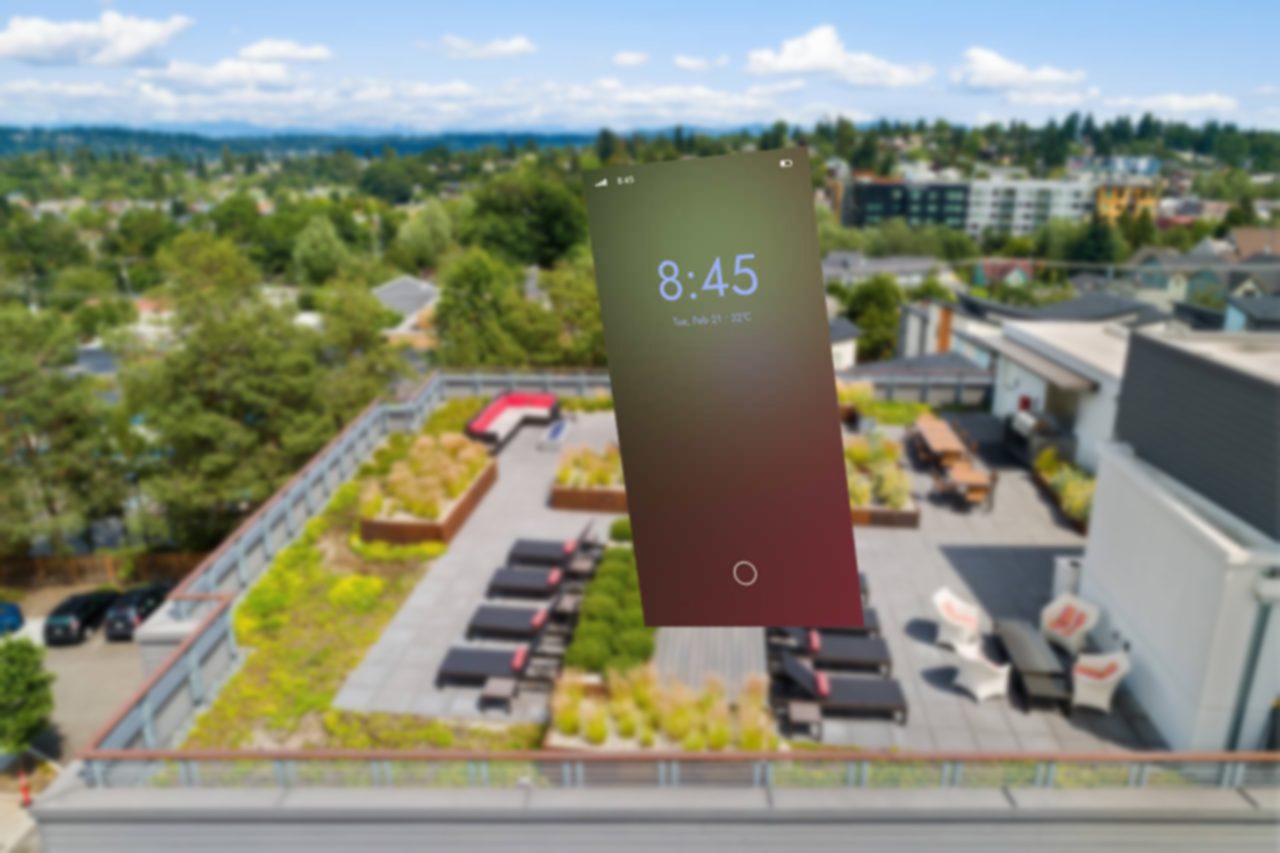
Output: **8:45**
